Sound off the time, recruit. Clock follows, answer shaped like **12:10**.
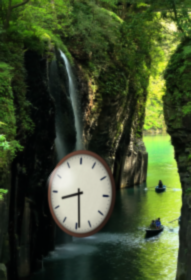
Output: **8:29**
